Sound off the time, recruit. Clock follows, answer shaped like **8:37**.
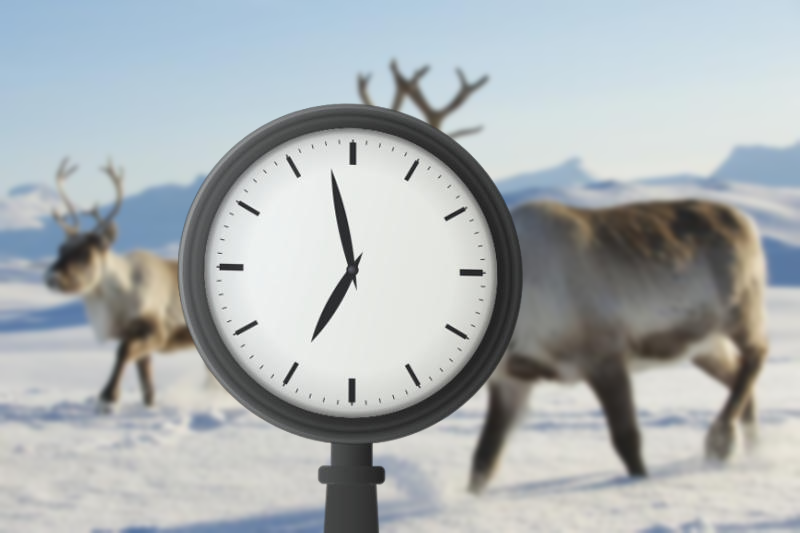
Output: **6:58**
